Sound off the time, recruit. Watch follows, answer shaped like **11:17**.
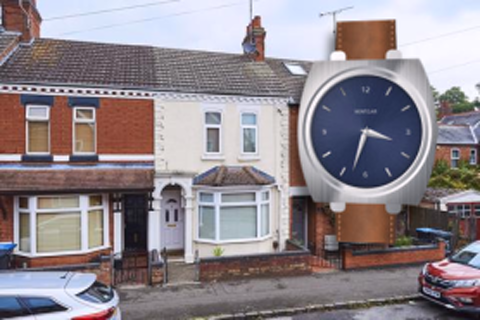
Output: **3:33**
